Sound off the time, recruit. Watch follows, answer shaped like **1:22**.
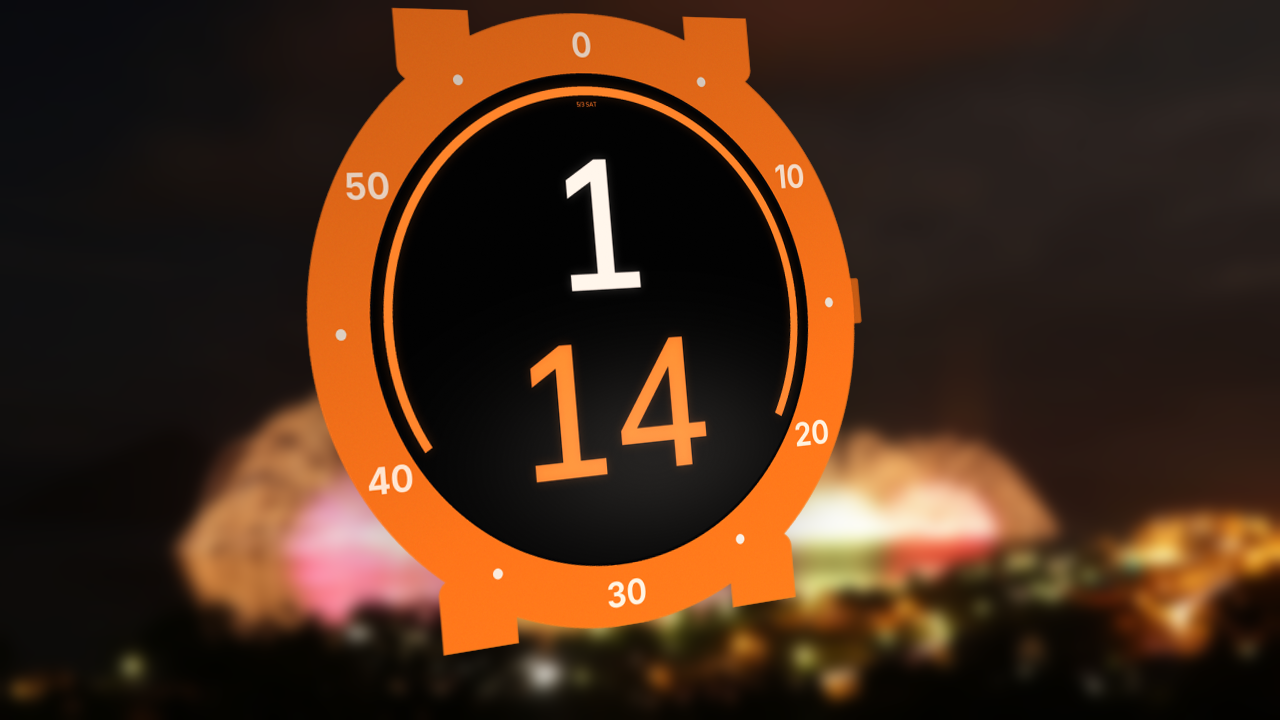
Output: **1:14**
